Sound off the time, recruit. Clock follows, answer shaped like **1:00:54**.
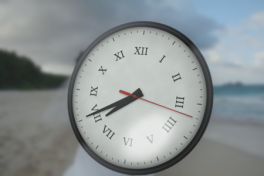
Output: **7:40:17**
